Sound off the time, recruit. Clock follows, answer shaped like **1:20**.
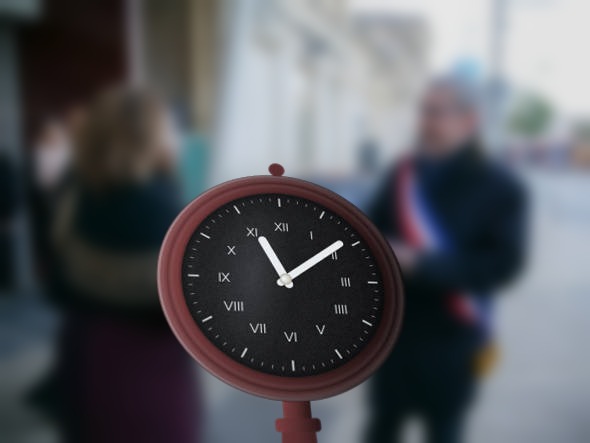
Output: **11:09**
